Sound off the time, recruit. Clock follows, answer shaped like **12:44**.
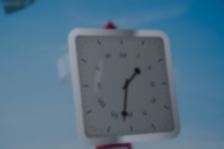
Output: **1:32**
